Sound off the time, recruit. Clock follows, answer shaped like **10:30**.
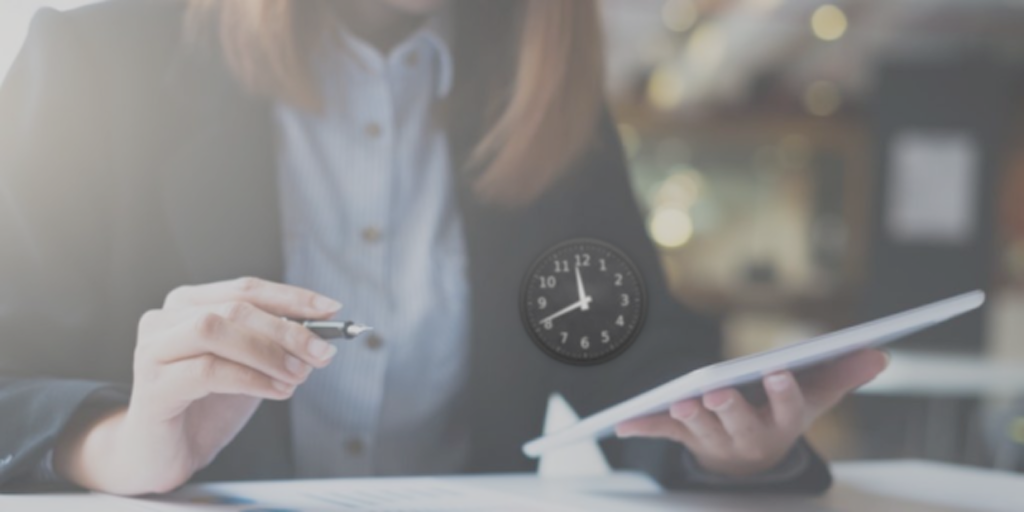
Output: **11:41**
